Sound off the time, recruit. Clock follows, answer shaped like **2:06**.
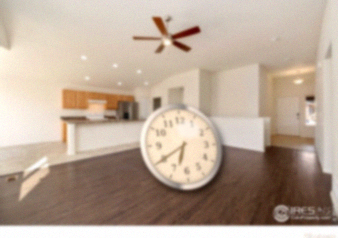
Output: **6:40**
